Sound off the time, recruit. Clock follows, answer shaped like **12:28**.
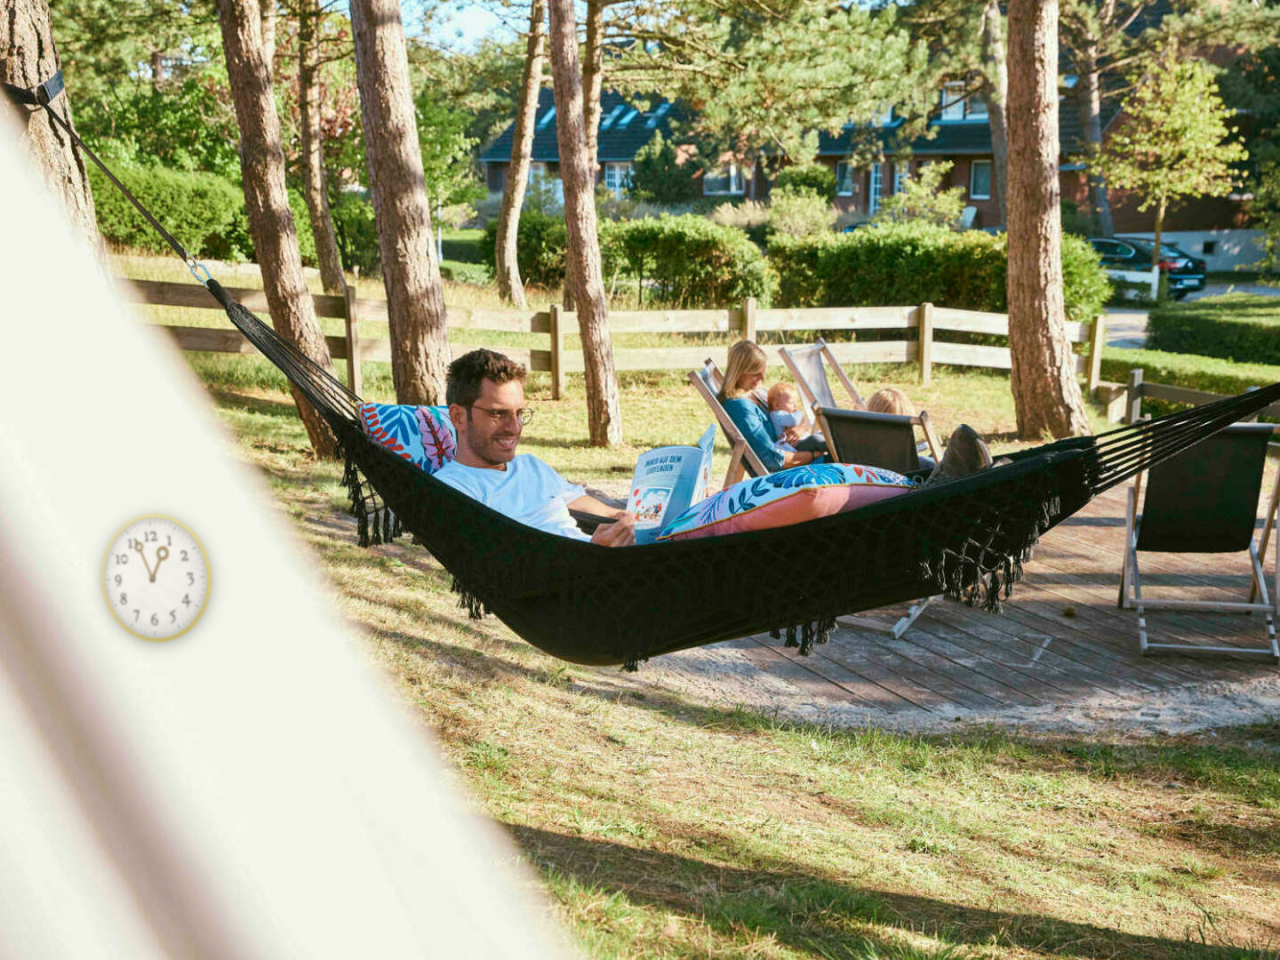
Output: **12:56**
